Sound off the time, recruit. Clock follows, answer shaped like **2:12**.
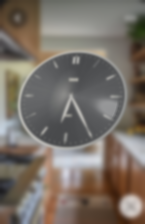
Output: **6:25**
